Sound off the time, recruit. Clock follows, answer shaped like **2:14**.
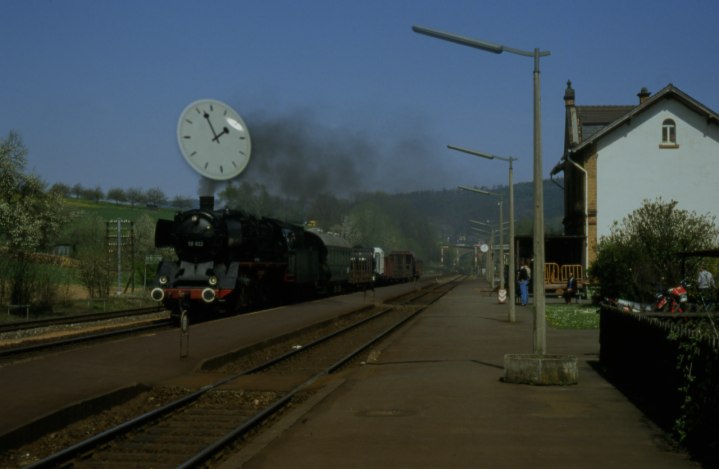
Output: **1:57**
